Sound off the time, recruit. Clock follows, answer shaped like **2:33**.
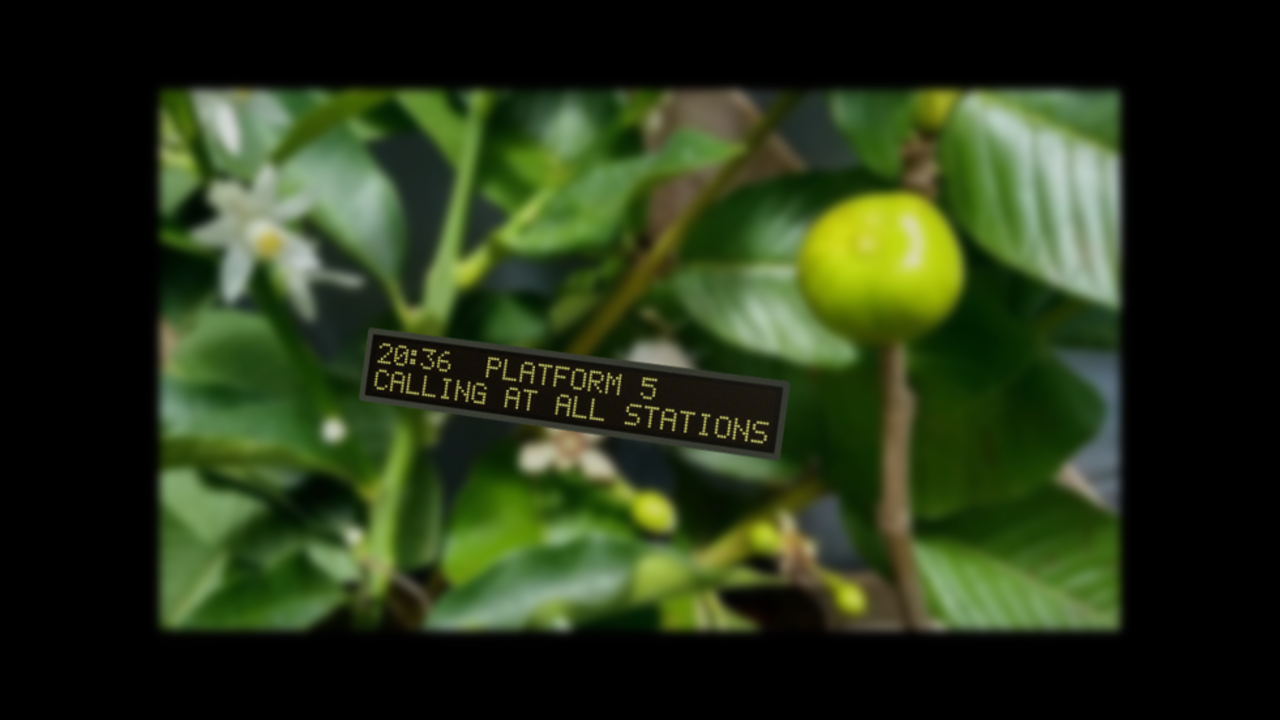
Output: **20:36**
